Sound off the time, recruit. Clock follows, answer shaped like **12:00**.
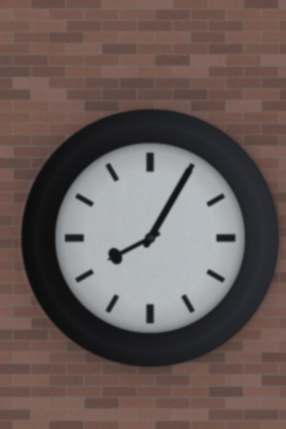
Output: **8:05**
